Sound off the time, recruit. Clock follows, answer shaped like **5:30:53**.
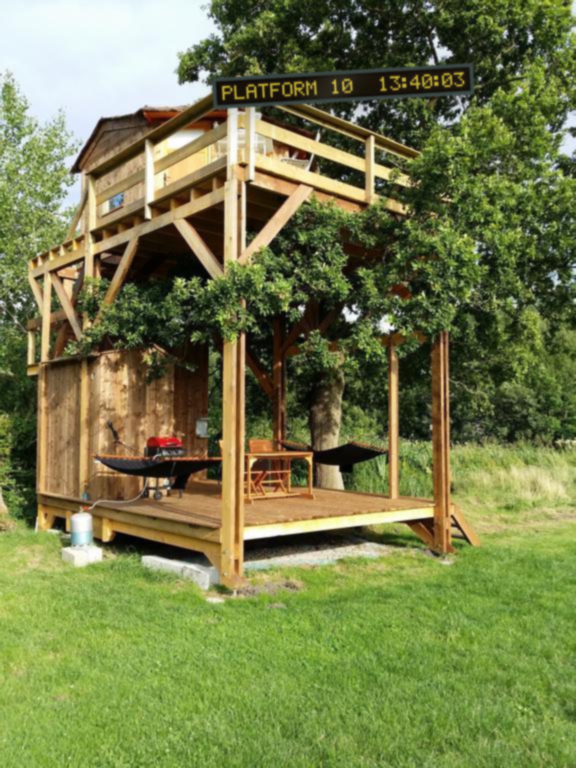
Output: **13:40:03**
